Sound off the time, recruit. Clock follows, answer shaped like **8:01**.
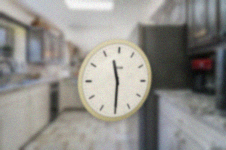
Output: **11:30**
